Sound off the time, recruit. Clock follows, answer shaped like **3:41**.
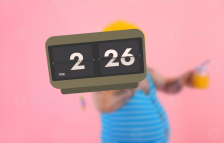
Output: **2:26**
